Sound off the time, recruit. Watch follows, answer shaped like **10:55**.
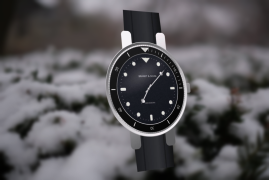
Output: **7:08**
